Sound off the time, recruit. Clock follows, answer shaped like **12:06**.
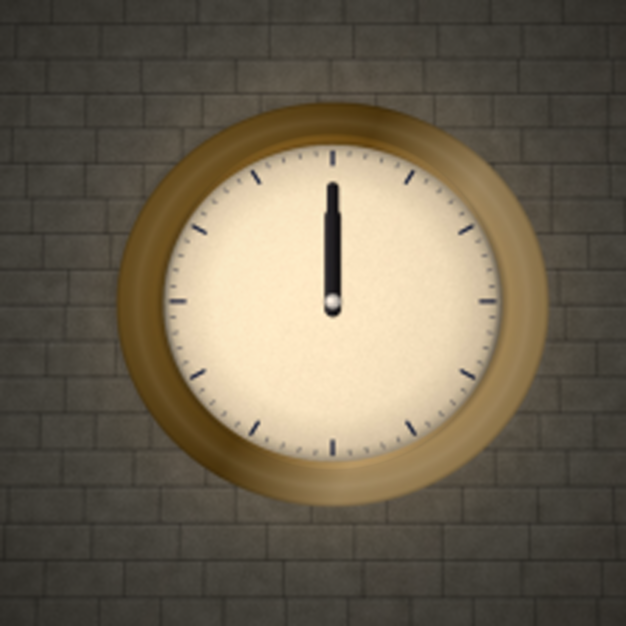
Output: **12:00**
